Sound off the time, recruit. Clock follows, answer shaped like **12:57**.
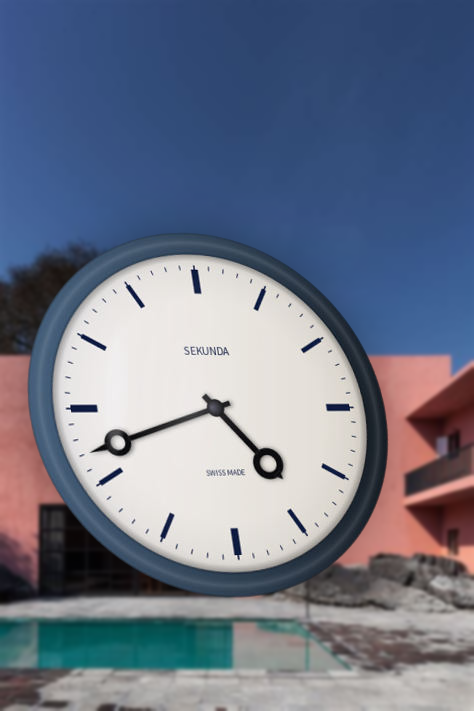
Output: **4:42**
